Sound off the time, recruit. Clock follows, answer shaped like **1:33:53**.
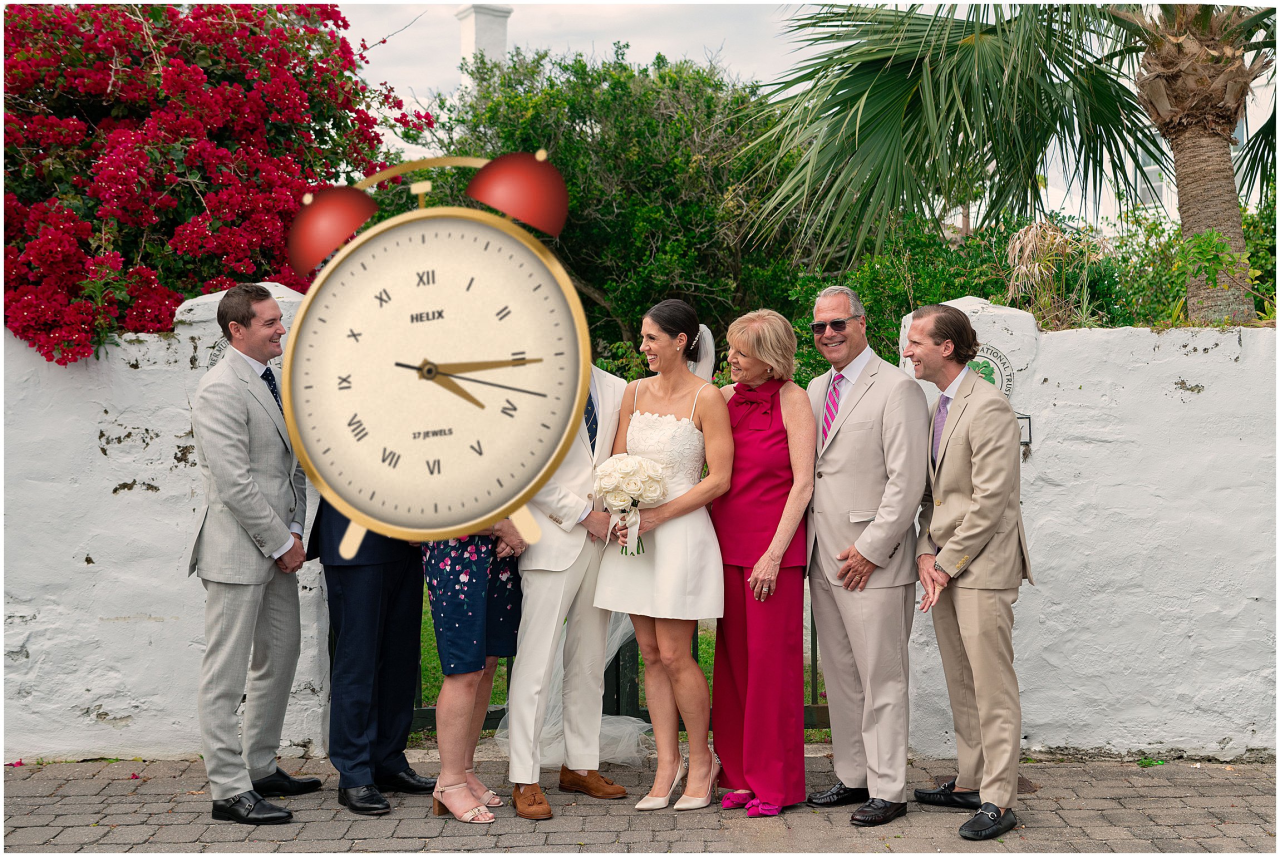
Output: **4:15:18**
